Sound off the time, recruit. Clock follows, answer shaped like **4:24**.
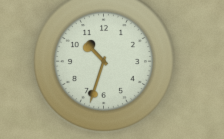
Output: **10:33**
